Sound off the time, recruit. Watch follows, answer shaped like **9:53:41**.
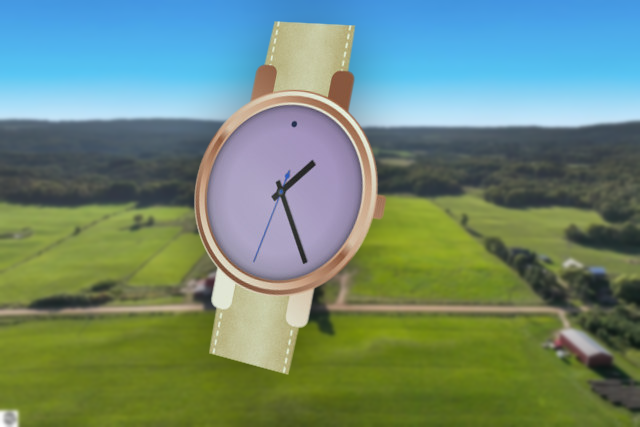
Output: **1:24:32**
